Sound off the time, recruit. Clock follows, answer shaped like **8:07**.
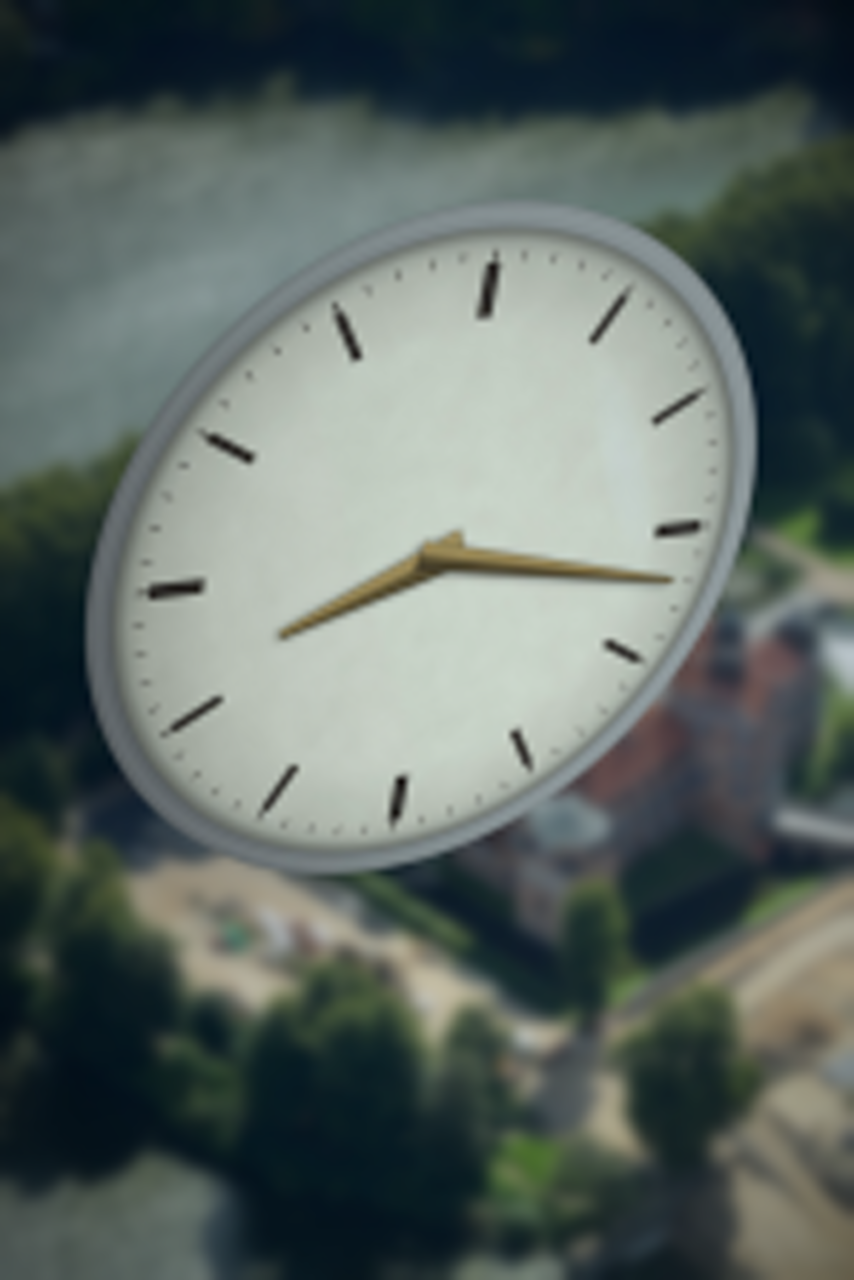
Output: **8:17**
